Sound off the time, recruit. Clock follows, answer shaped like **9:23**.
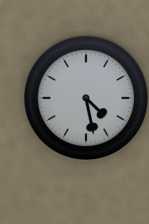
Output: **4:28**
